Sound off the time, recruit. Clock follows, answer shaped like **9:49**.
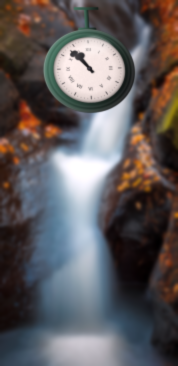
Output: **10:53**
